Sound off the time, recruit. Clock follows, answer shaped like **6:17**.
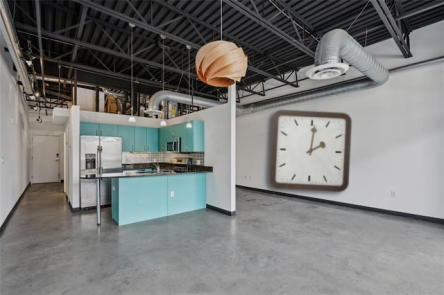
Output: **2:01**
